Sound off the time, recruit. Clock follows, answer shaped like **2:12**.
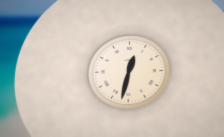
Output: **12:32**
